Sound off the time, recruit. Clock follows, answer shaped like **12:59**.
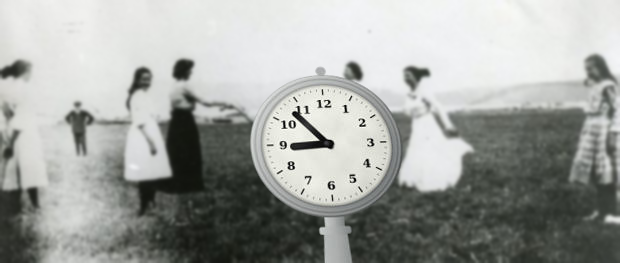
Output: **8:53**
